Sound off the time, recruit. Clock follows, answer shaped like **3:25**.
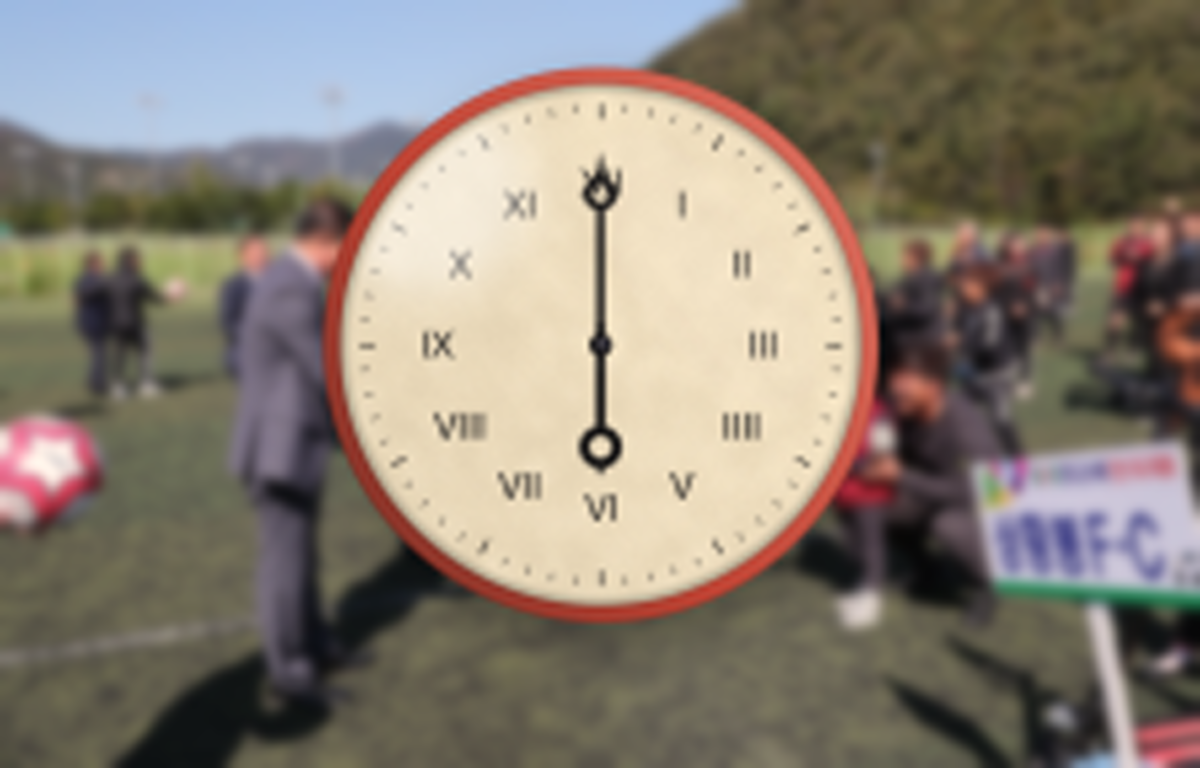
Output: **6:00**
